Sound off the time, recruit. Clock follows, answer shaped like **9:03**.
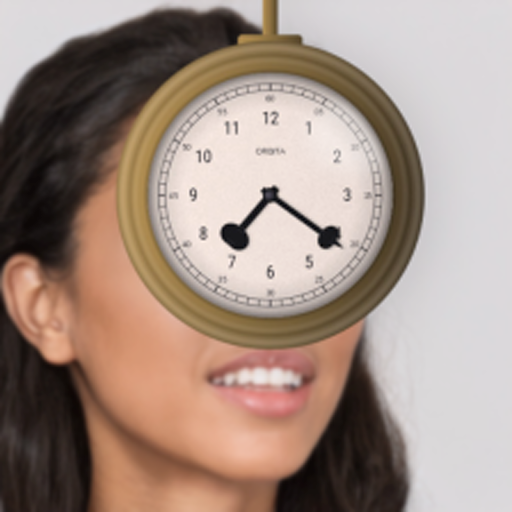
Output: **7:21**
